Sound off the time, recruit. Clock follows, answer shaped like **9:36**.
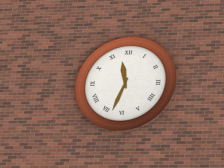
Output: **11:33**
